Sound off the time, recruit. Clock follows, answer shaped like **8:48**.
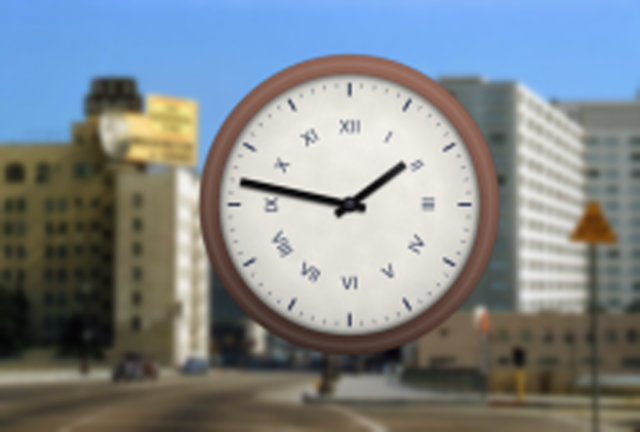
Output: **1:47**
